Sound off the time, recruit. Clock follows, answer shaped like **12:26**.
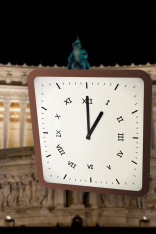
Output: **1:00**
